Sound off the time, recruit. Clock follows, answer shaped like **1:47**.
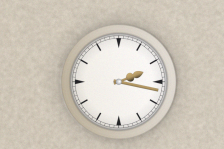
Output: **2:17**
